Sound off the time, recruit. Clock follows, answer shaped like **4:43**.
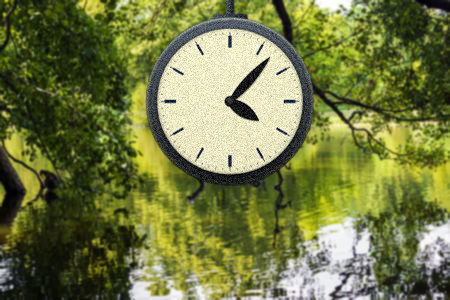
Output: **4:07**
